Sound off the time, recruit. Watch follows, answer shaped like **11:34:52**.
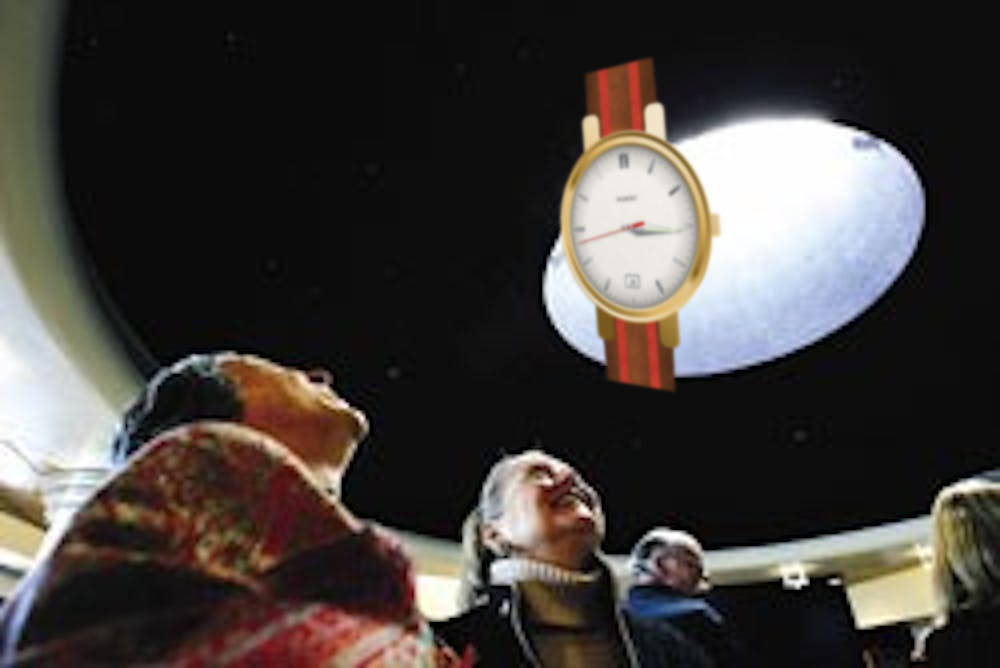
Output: **3:15:43**
